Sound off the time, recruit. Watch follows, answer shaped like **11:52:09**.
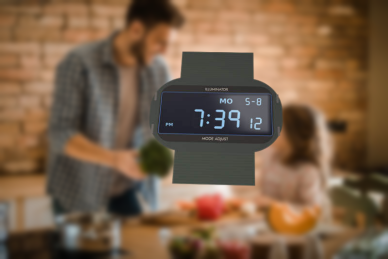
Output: **7:39:12**
